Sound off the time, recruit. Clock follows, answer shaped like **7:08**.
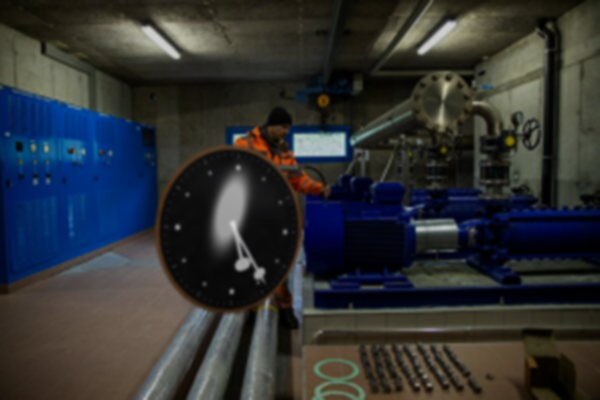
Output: **5:24**
